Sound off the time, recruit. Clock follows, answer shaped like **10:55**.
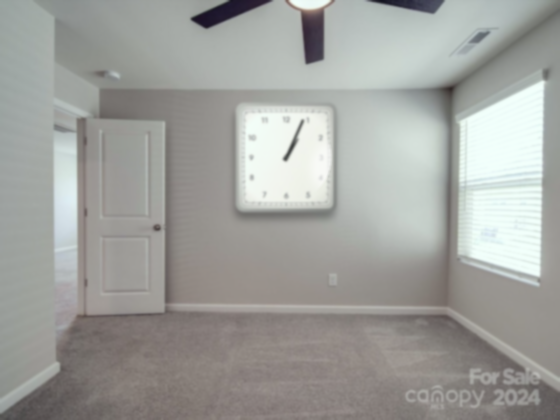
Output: **1:04**
